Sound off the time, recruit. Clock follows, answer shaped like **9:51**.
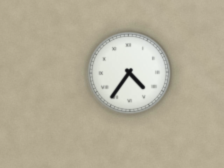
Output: **4:36**
